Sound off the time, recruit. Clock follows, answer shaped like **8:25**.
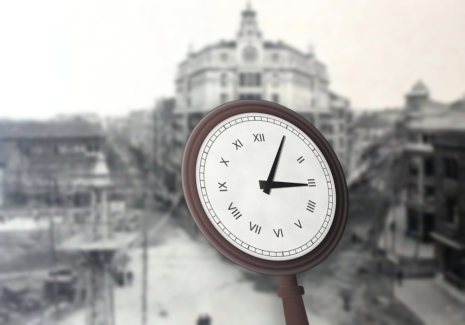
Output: **3:05**
